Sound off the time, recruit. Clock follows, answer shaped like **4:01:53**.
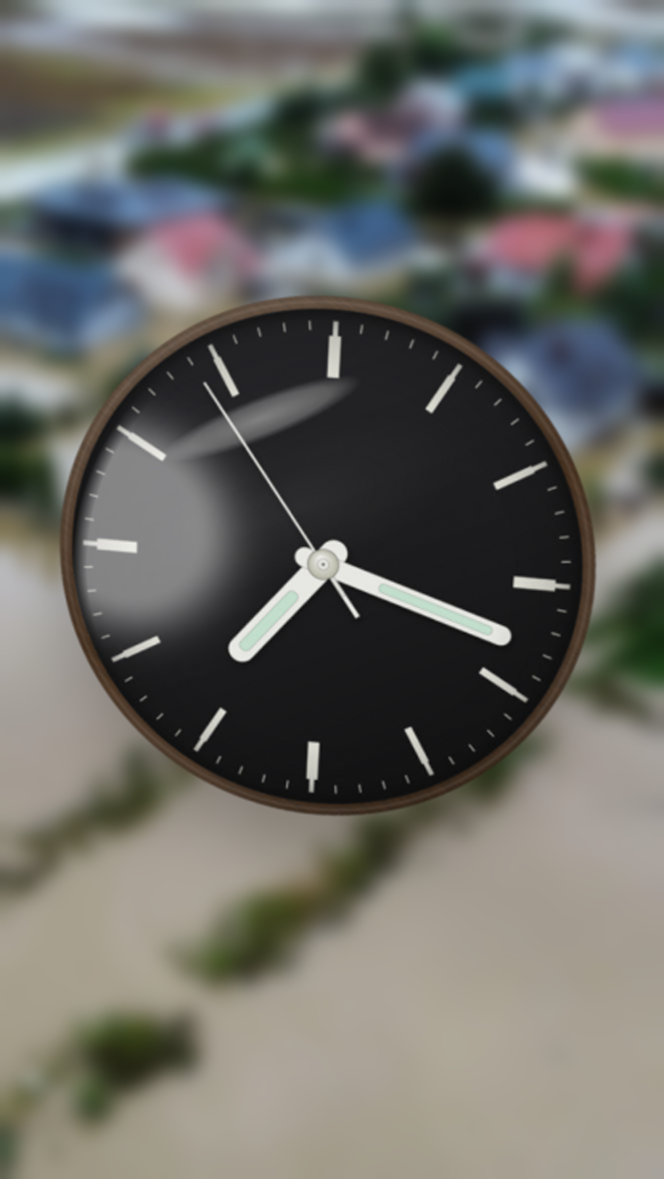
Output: **7:17:54**
